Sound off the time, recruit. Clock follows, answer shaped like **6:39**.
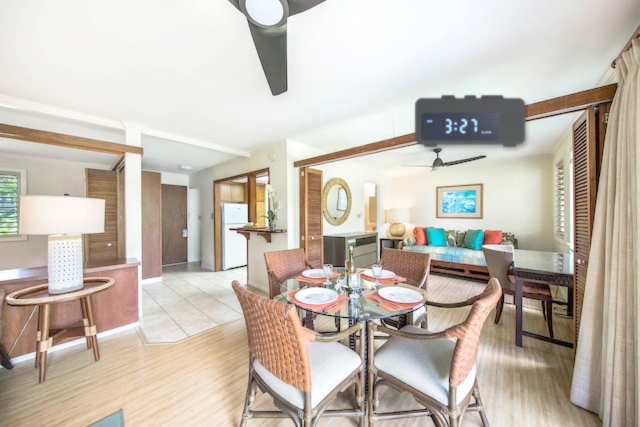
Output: **3:27**
